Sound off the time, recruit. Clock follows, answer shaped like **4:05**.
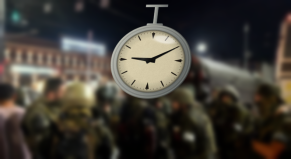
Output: **9:10**
